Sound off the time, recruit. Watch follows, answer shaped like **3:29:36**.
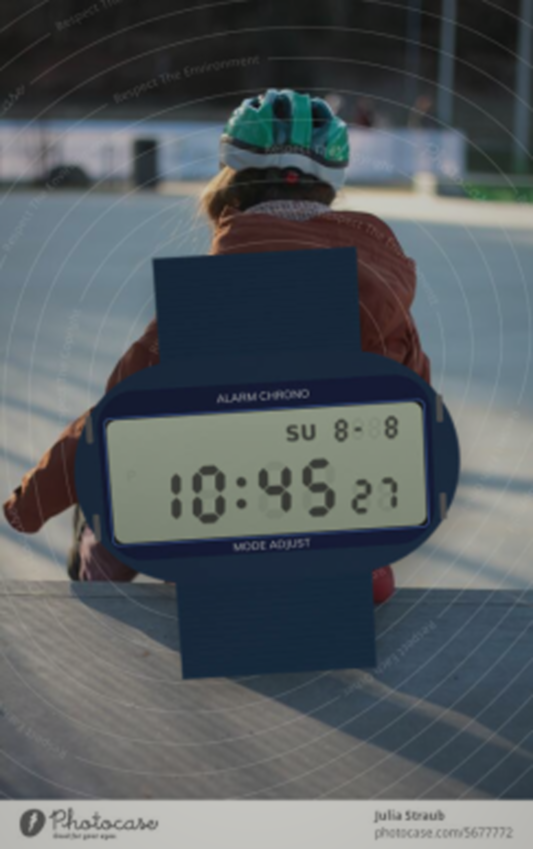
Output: **10:45:27**
